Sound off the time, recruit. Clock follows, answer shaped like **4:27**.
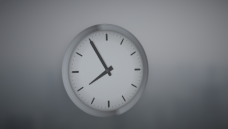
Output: **7:55**
